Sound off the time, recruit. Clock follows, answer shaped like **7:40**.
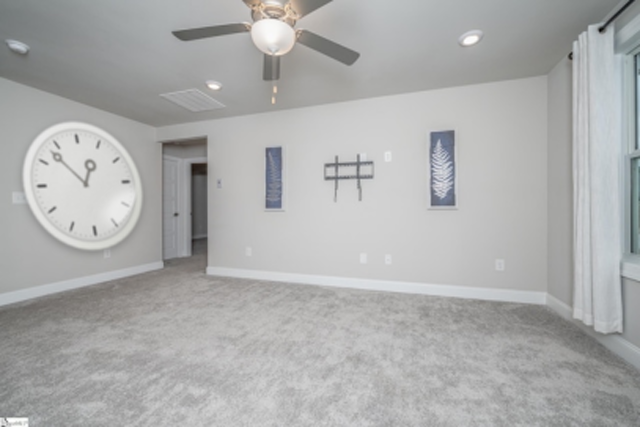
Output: **12:53**
